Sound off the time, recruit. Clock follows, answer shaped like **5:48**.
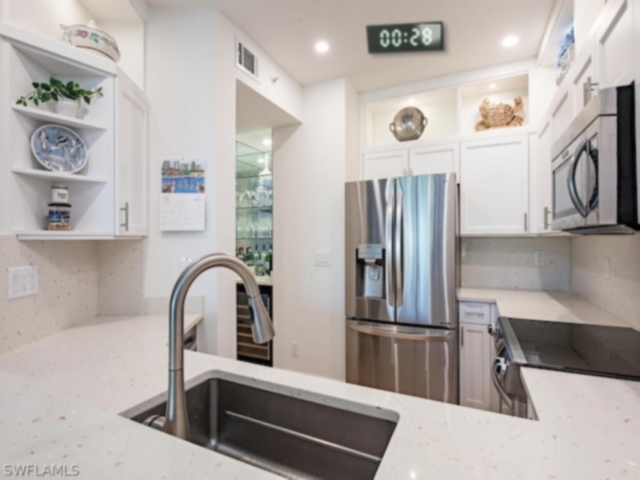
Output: **0:28**
